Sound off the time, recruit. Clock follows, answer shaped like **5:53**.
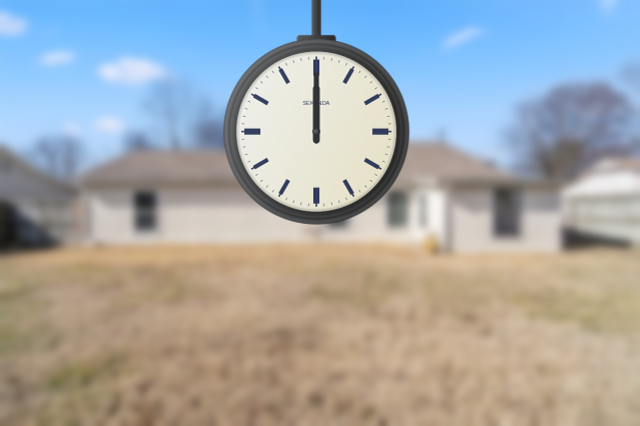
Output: **12:00**
